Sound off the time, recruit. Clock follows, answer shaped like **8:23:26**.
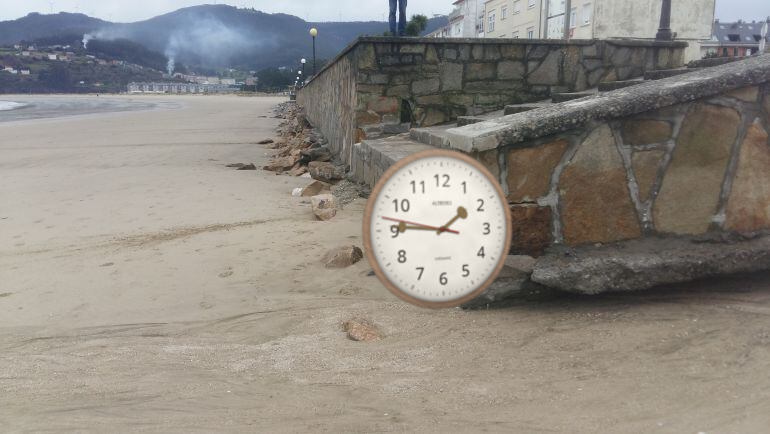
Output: **1:45:47**
